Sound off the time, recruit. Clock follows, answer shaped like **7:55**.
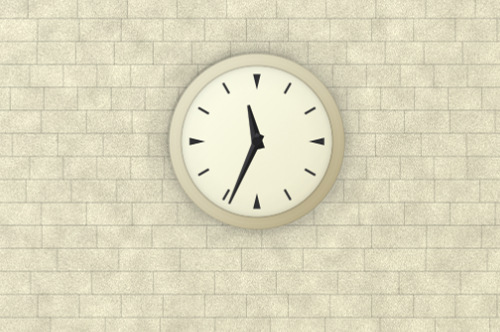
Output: **11:34**
